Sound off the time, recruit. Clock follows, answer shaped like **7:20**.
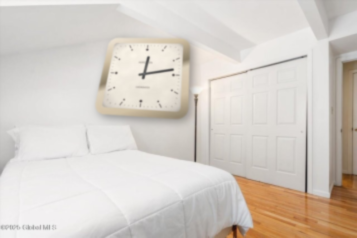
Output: **12:13**
